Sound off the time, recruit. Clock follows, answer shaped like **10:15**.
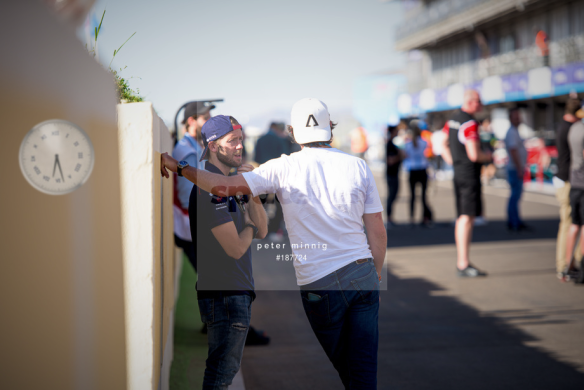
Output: **6:28**
